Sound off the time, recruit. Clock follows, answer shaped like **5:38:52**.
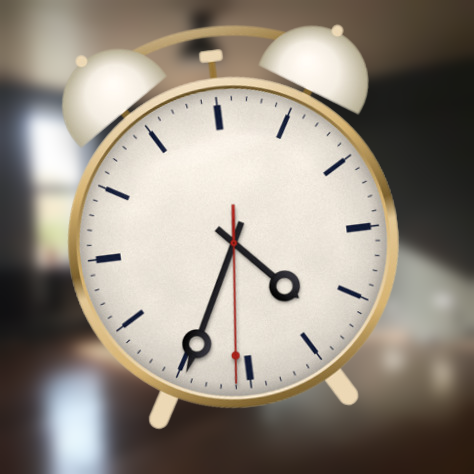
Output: **4:34:31**
